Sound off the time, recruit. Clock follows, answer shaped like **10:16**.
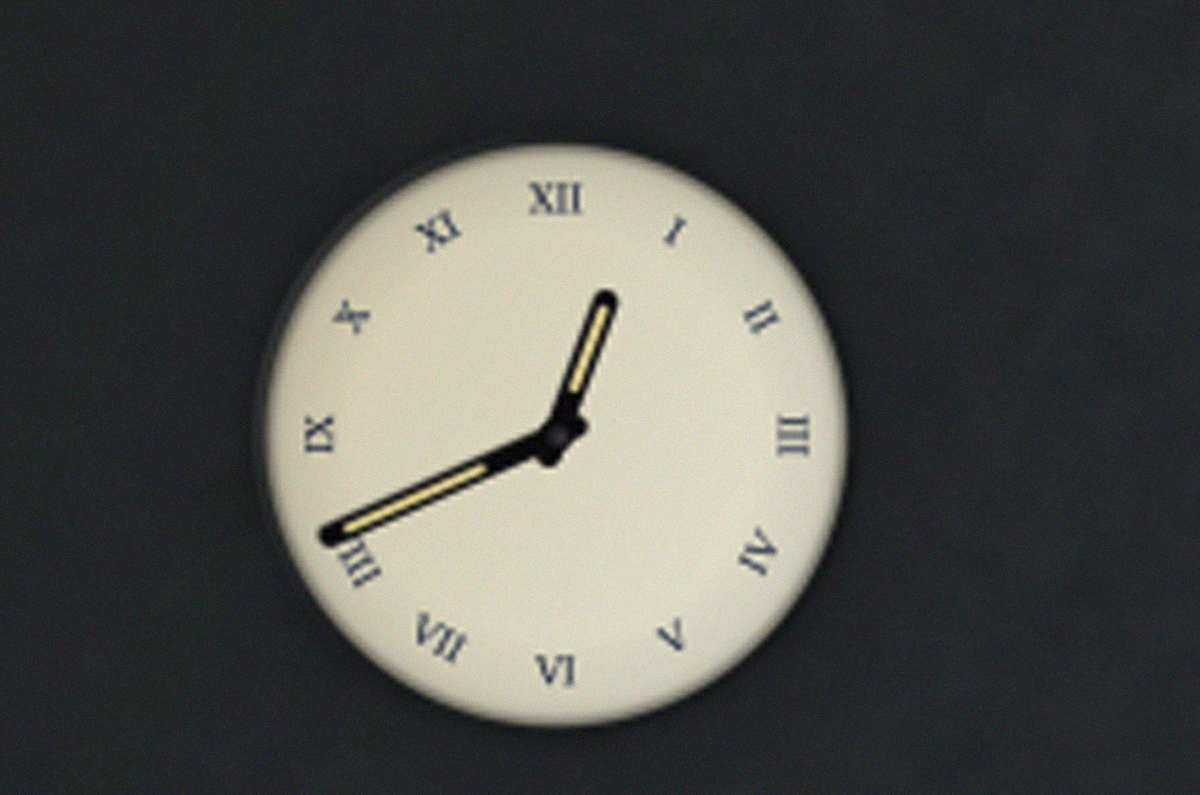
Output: **12:41**
